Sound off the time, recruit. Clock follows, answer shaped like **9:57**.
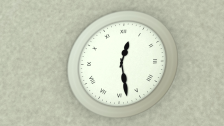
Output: **12:28**
